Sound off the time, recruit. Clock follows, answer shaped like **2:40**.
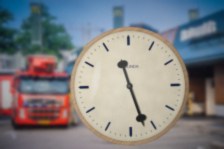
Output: **11:27**
